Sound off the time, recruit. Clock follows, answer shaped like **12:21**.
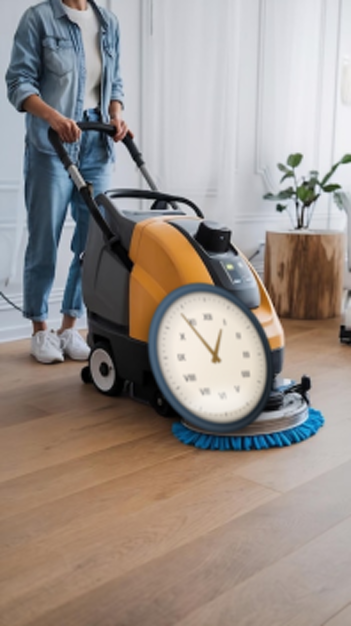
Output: **12:54**
